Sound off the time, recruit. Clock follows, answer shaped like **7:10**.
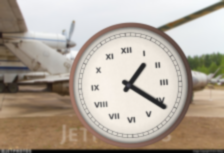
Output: **1:21**
